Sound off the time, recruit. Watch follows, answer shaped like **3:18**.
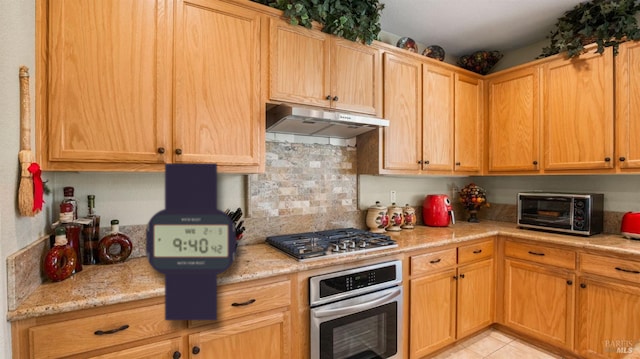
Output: **9:40**
